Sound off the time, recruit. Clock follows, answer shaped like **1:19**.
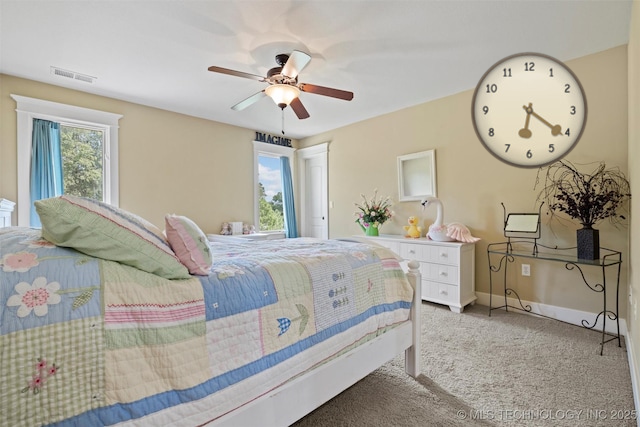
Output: **6:21**
